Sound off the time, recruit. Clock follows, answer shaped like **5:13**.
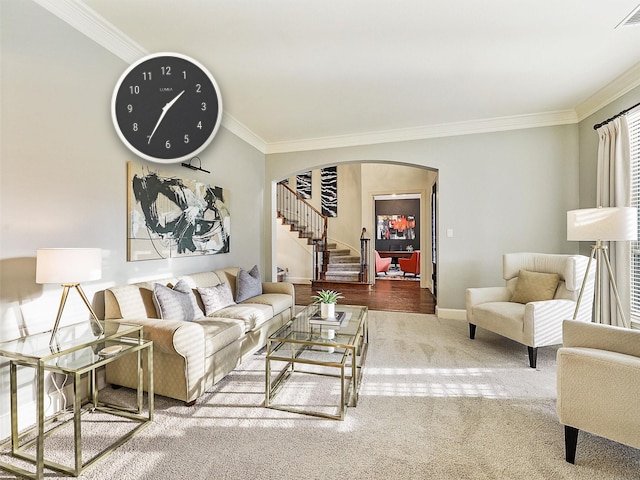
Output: **1:35**
